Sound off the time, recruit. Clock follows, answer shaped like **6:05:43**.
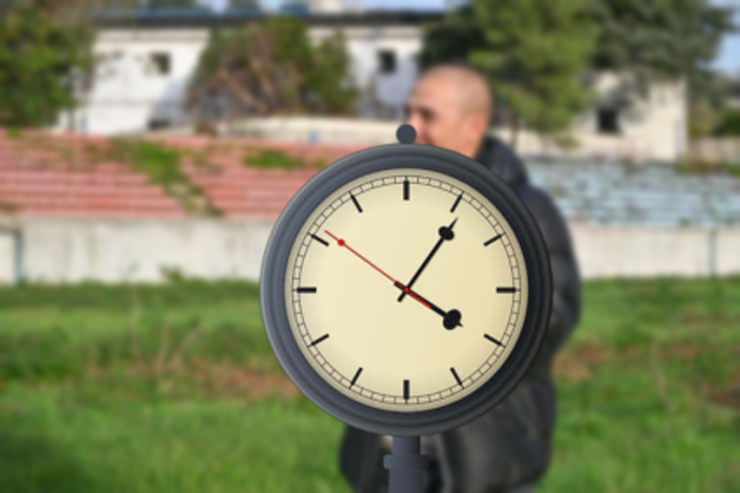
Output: **4:05:51**
